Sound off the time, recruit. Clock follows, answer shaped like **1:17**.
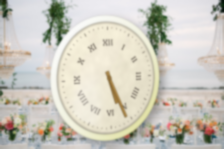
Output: **5:26**
